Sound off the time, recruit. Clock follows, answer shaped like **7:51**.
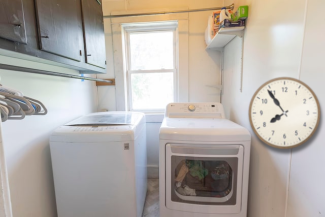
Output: **7:54**
